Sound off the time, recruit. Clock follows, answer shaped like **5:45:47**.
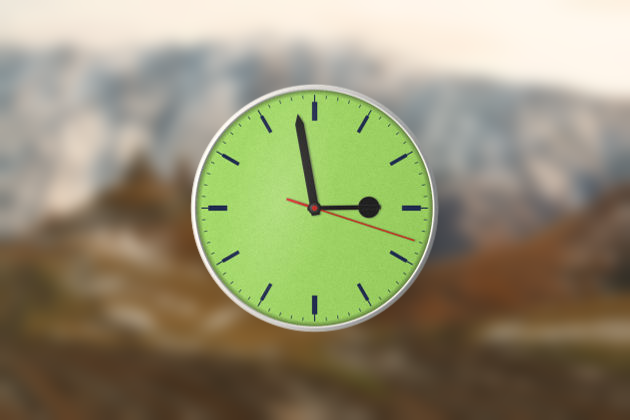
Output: **2:58:18**
